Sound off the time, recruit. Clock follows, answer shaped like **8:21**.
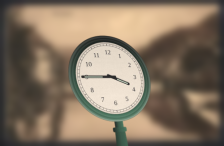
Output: **3:45**
